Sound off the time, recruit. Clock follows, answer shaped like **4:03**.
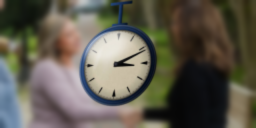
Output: **3:11**
